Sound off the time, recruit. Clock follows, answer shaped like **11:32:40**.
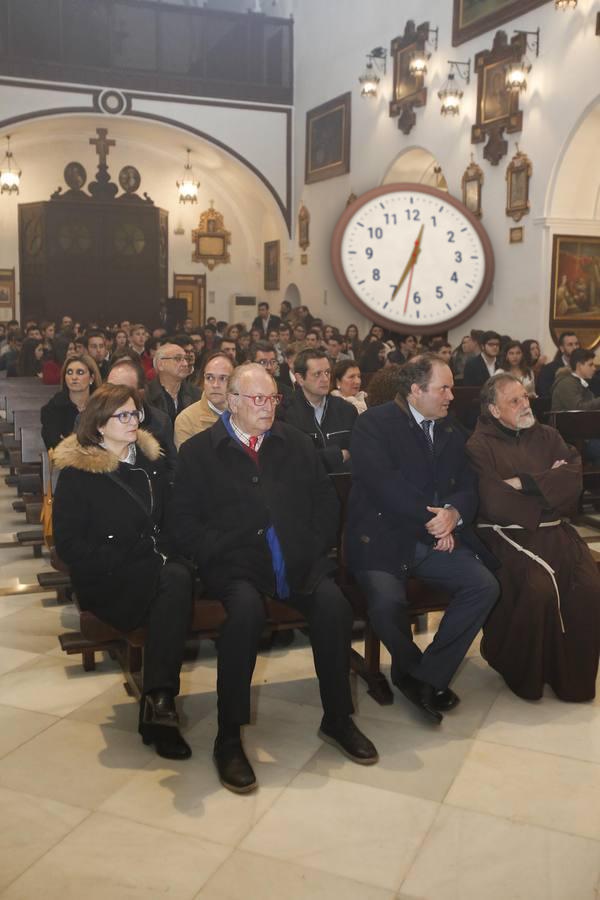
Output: **12:34:32**
